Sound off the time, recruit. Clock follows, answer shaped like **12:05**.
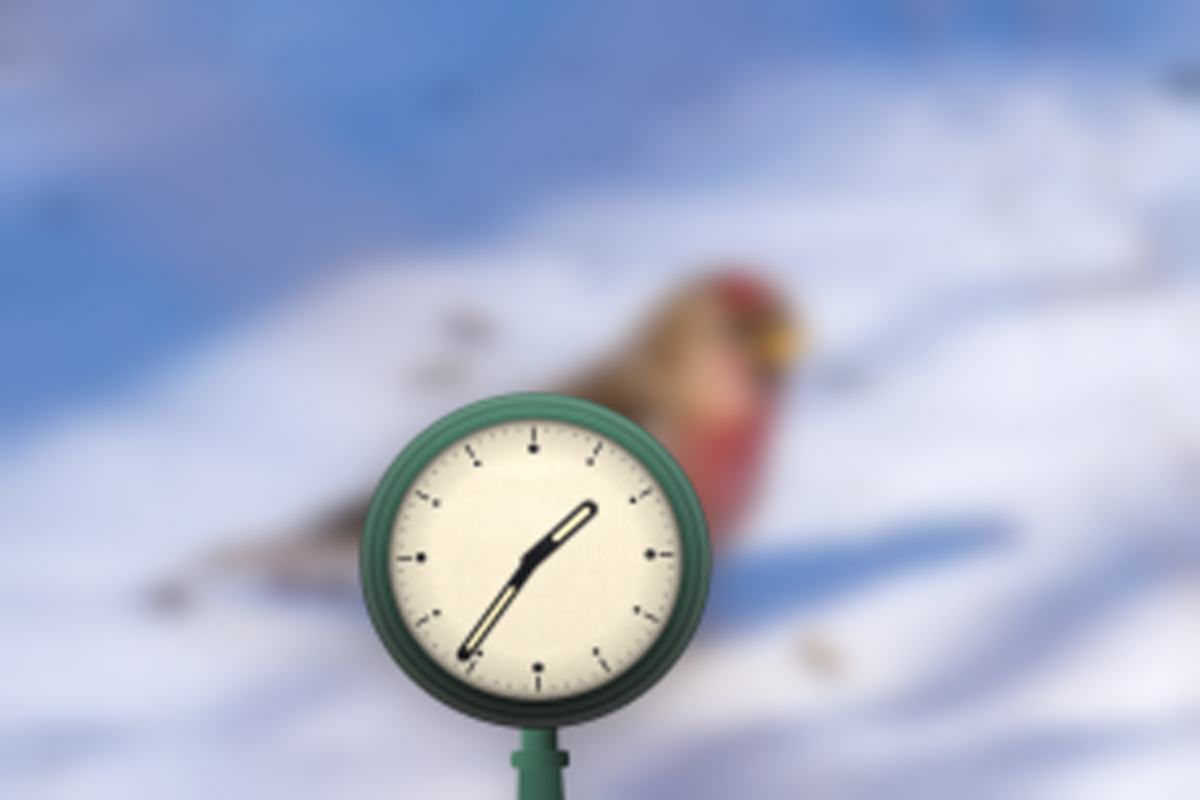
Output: **1:36**
